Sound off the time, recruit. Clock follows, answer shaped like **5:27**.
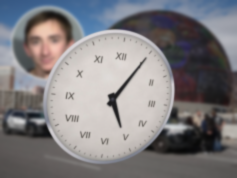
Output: **5:05**
